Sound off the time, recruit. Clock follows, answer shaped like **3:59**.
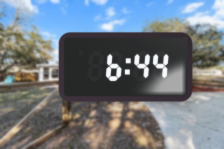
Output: **6:44**
